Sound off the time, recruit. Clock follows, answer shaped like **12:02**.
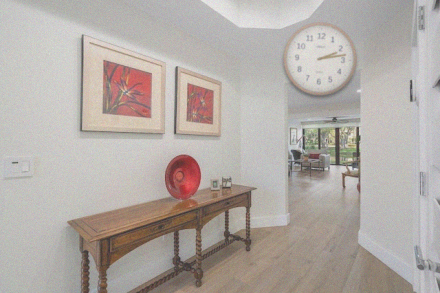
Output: **2:13**
